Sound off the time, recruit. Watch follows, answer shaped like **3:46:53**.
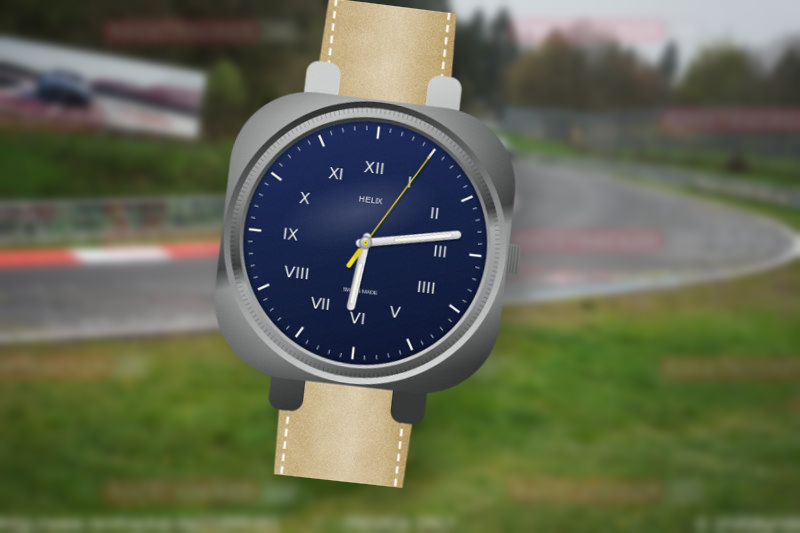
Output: **6:13:05**
